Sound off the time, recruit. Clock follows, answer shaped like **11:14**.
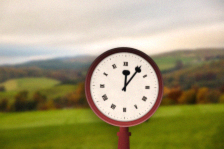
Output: **12:06**
